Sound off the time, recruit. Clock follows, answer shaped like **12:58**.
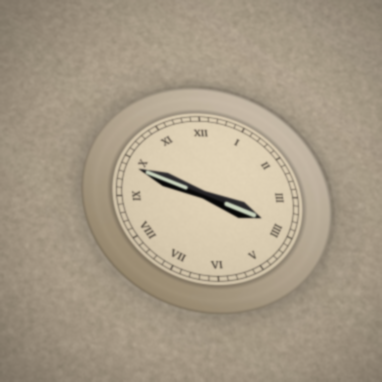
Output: **3:49**
